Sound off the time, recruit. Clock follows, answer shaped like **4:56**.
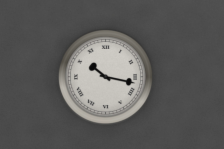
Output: **10:17**
